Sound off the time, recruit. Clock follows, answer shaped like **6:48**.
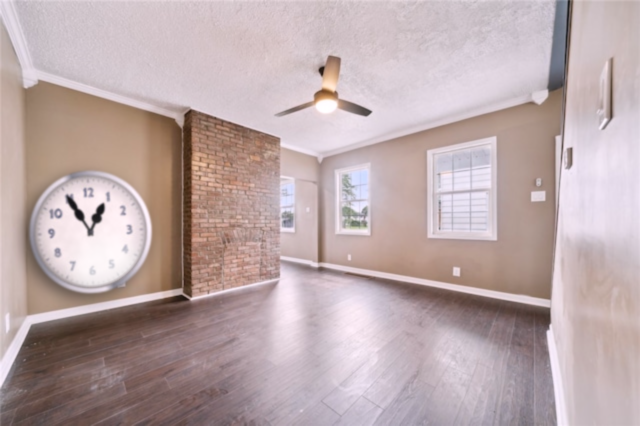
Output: **12:55**
